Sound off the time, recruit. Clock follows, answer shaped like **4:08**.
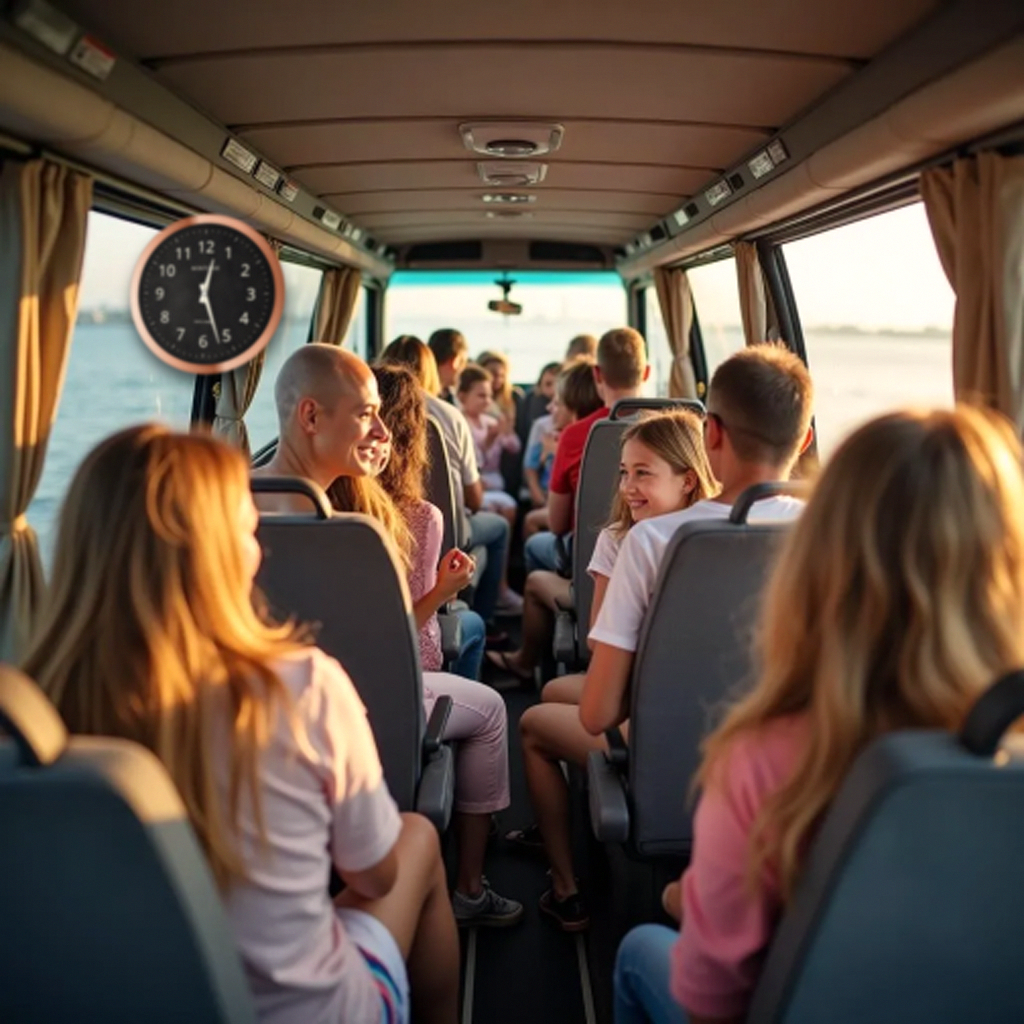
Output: **12:27**
